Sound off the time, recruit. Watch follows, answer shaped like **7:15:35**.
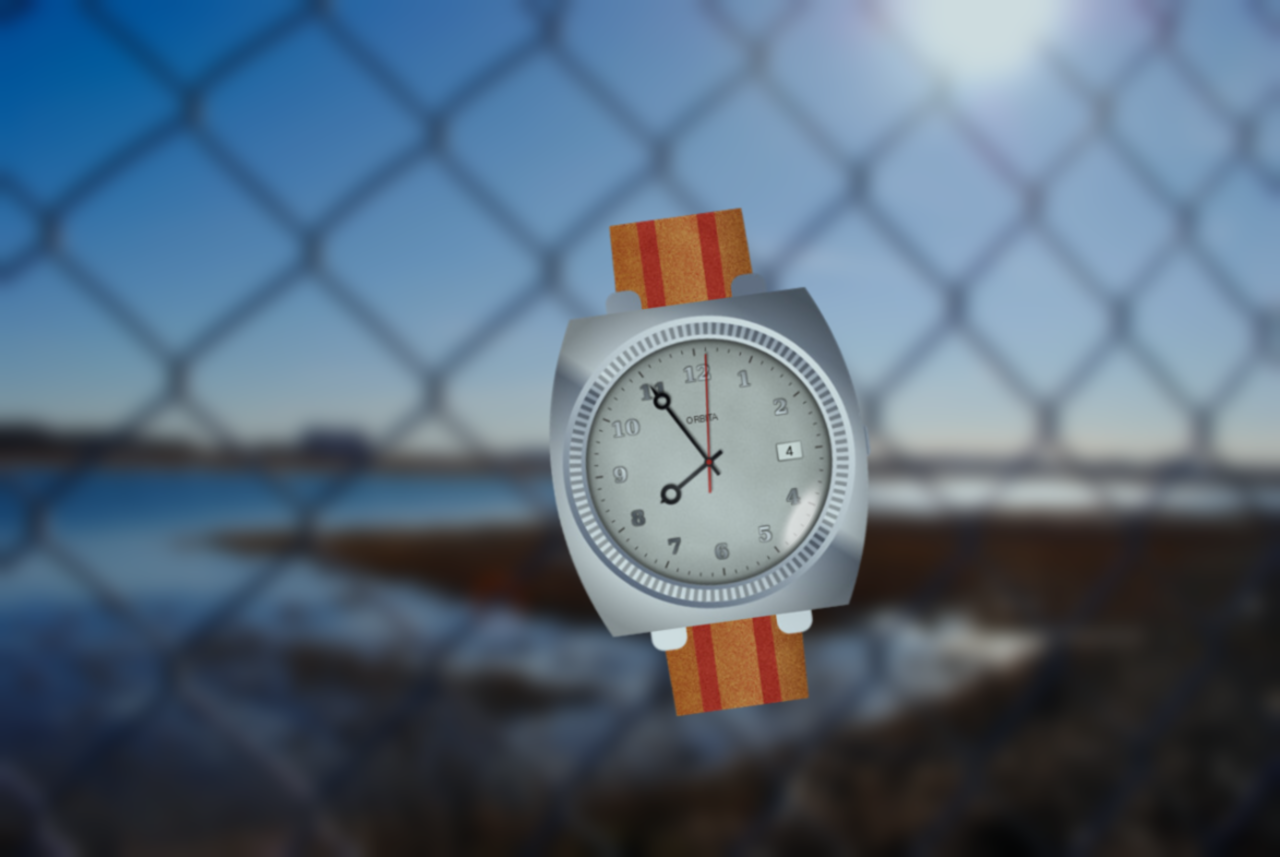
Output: **7:55:01**
